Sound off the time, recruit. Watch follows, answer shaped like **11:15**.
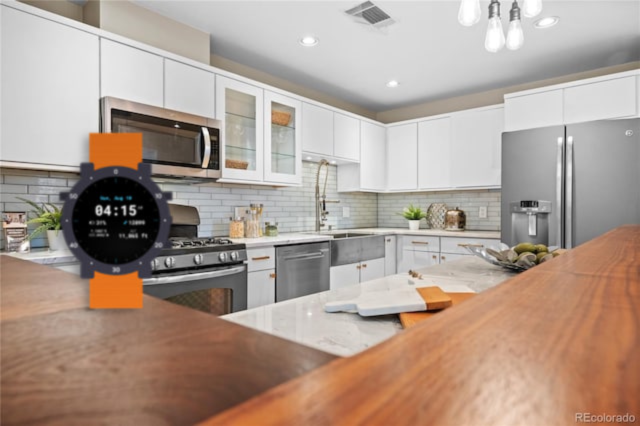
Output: **4:15**
